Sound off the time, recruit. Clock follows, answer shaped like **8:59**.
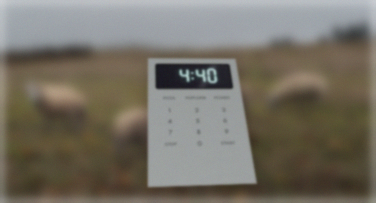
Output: **4:40**
